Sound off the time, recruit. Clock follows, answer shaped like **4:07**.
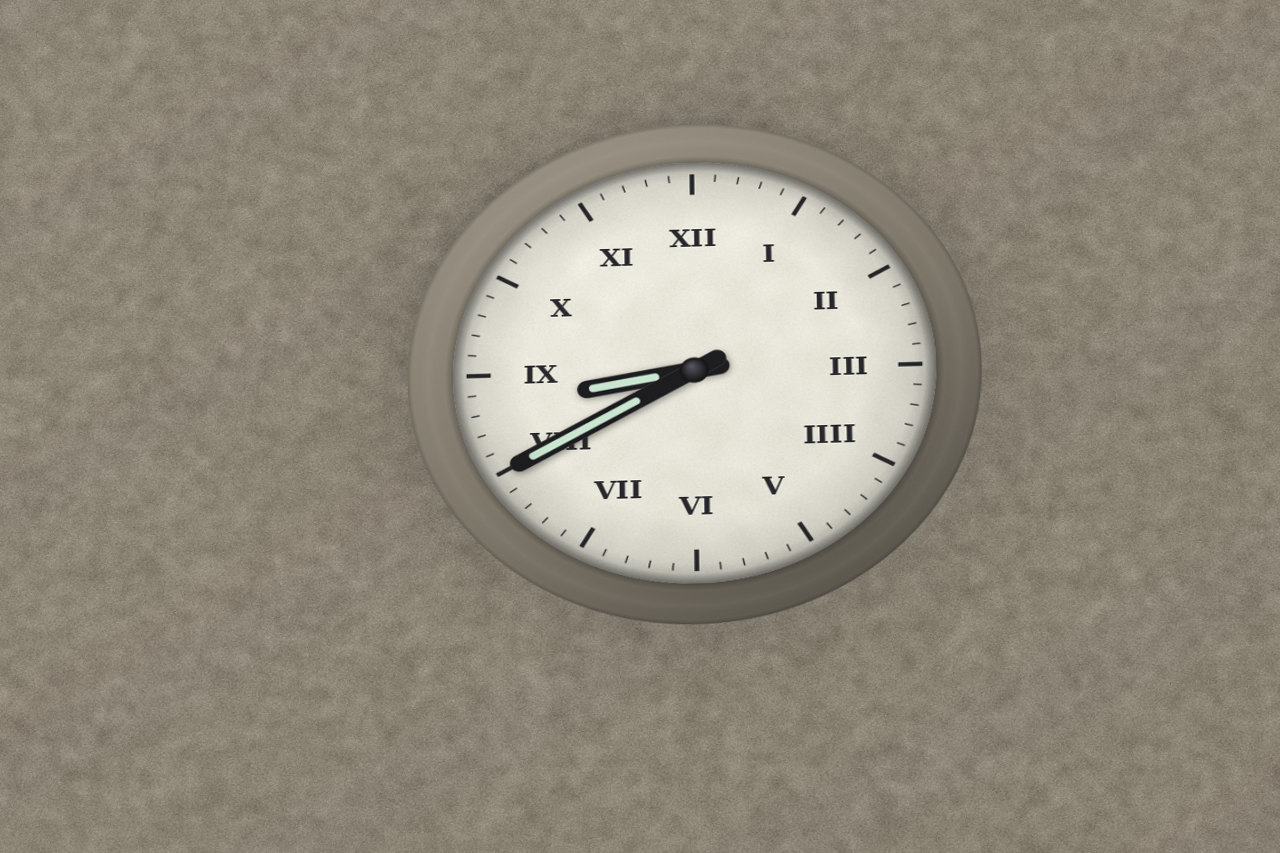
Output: **8:40**
